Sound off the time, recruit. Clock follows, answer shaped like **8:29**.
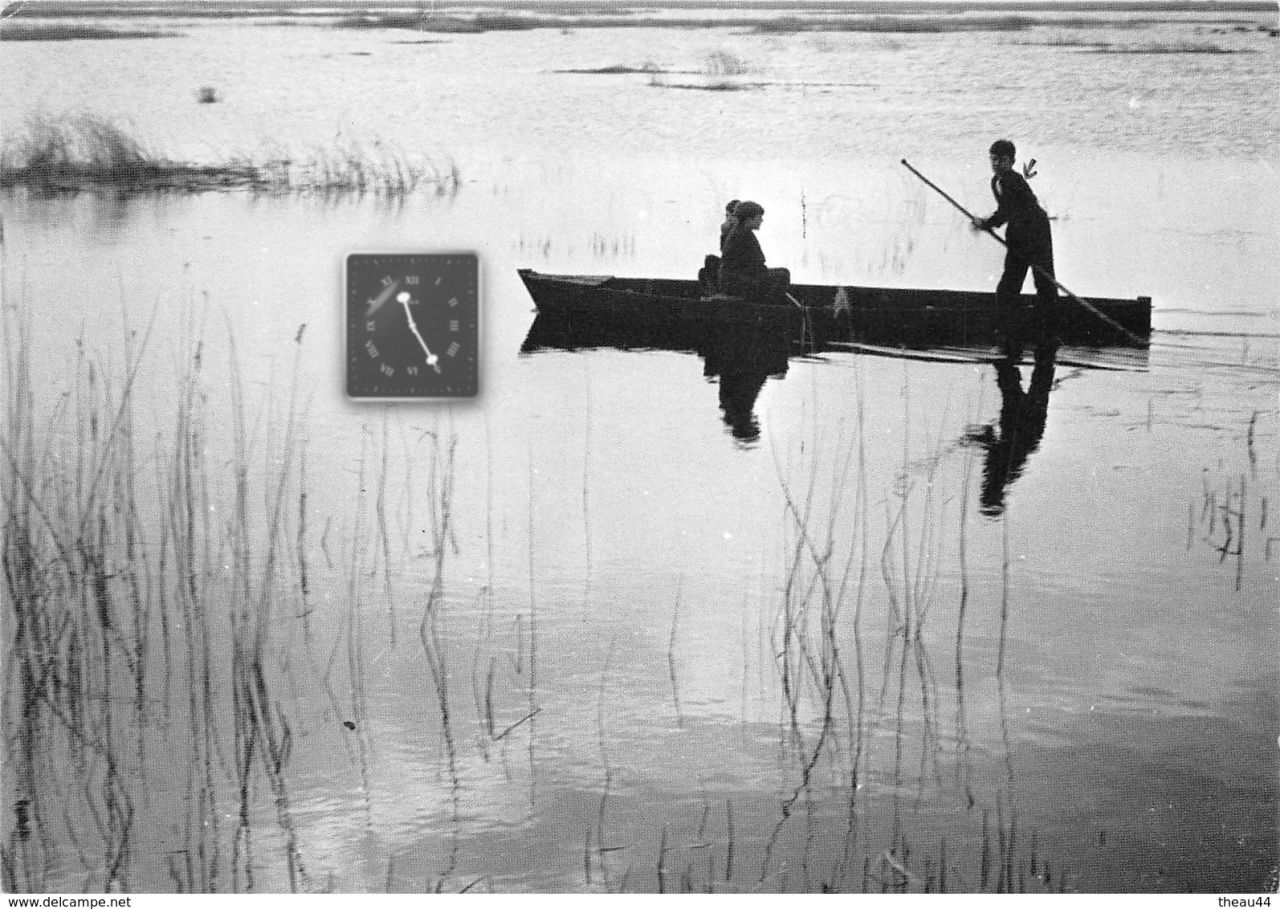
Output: **11:25**
